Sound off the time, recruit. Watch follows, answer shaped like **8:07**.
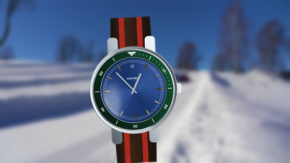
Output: **12:53**
